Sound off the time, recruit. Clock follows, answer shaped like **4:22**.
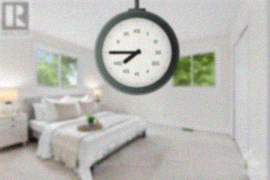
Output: **7:45**
